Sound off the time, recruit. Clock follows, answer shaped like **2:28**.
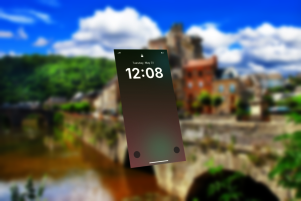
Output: **12:08**
